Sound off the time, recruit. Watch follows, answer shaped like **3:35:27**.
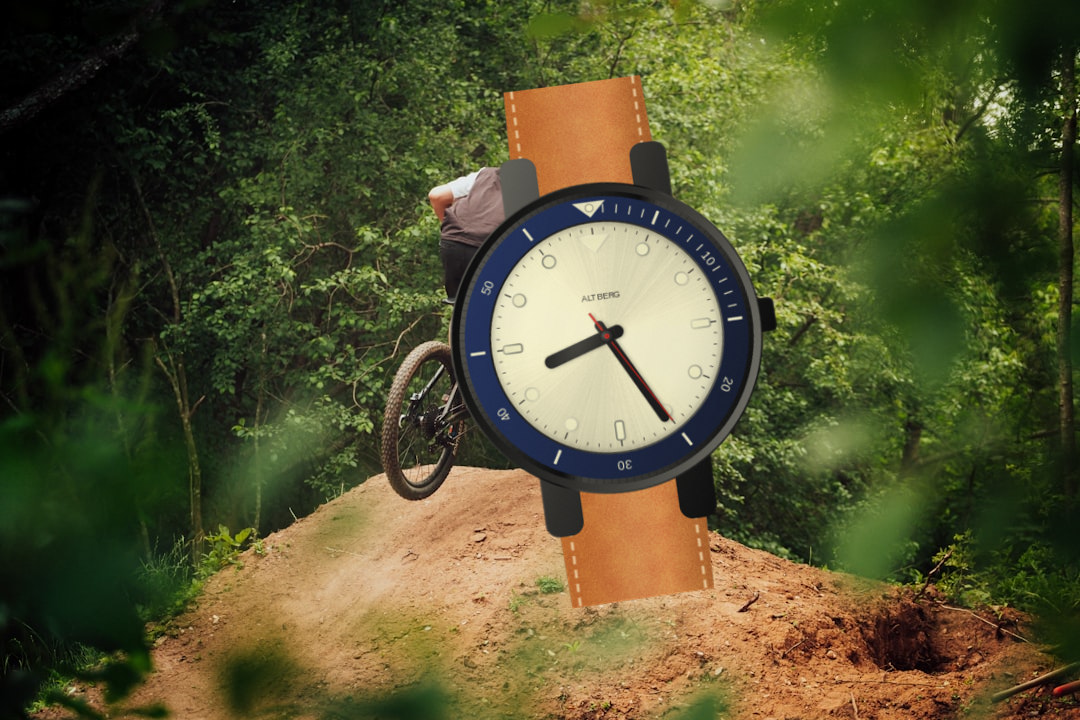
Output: **8:25:25**
